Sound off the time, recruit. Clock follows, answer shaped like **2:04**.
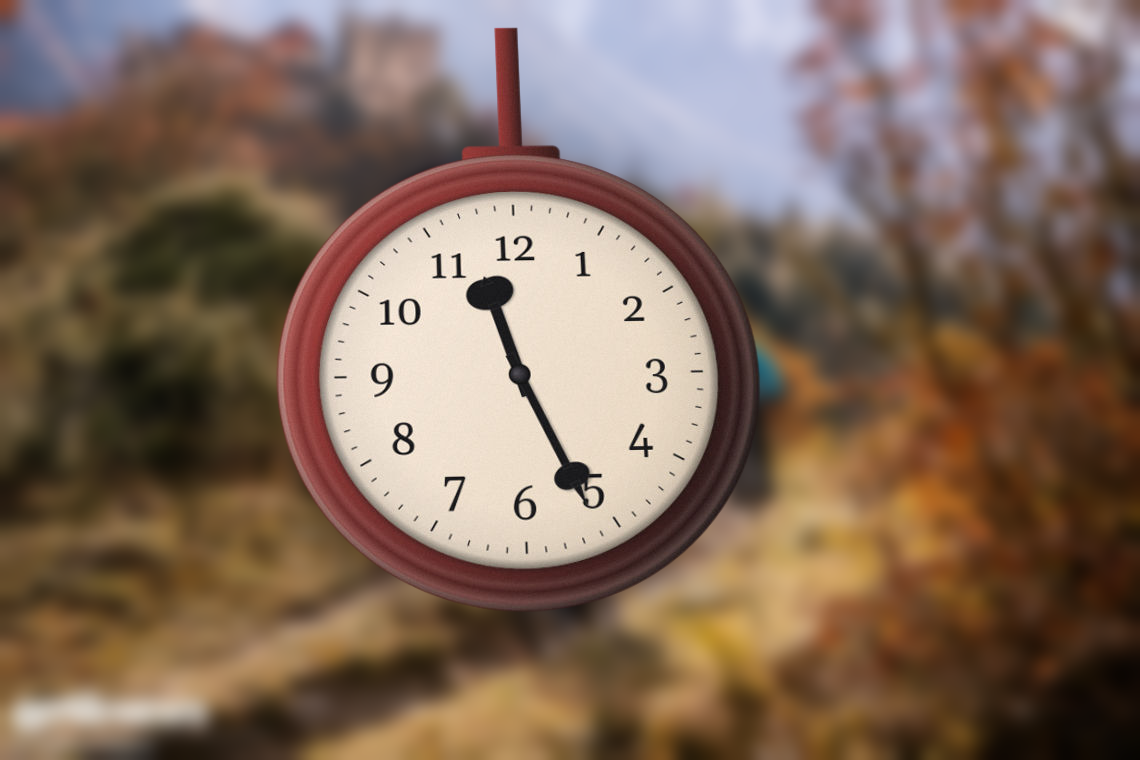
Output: **11:26**
